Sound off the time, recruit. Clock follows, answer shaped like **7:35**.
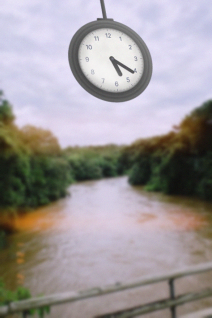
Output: **5:21**
